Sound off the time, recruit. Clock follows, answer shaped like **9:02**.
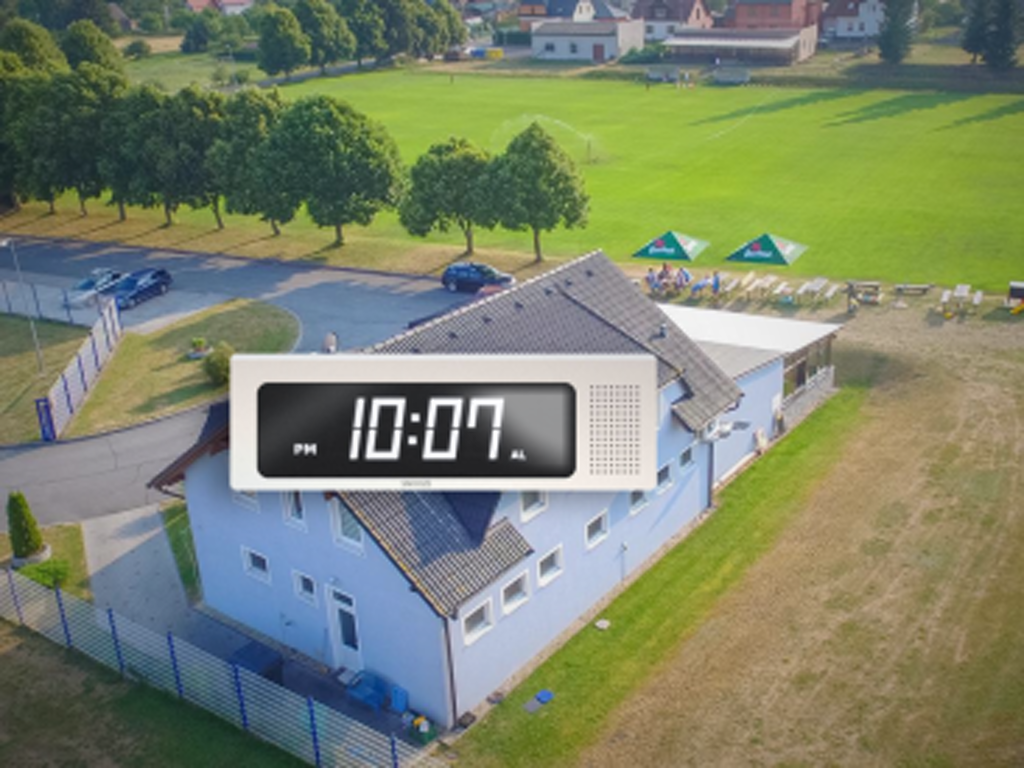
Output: **10:07**
